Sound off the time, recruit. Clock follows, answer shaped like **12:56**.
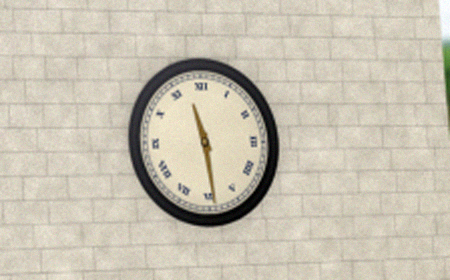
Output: **11:29**
